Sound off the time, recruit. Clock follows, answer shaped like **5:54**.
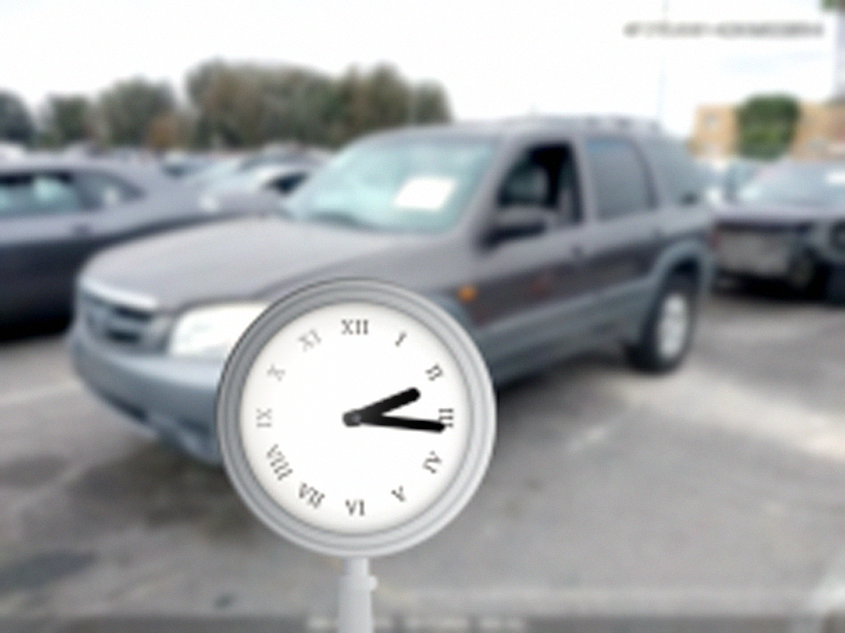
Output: **2:16**
